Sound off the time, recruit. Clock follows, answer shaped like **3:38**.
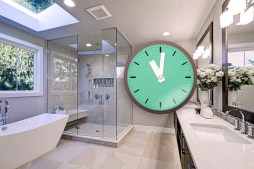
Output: **11:01**
